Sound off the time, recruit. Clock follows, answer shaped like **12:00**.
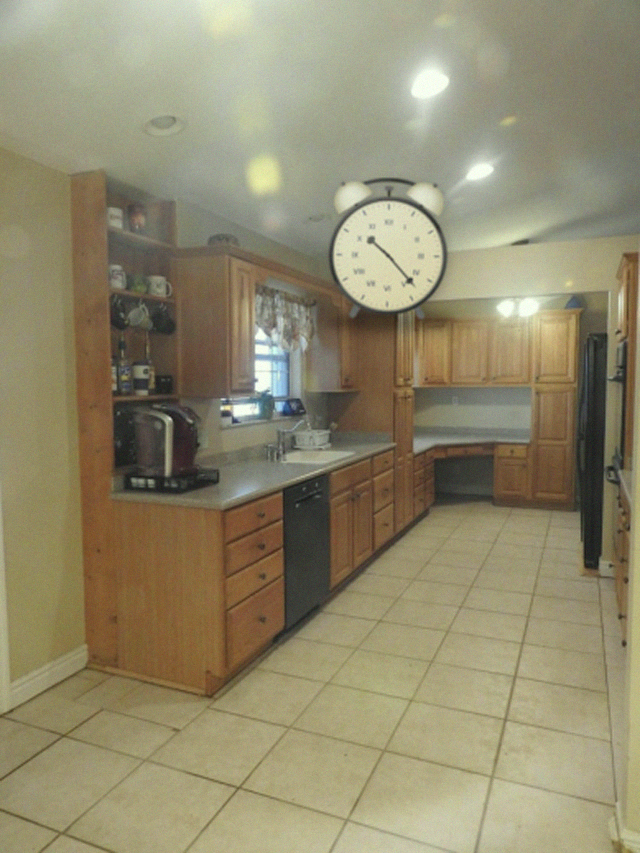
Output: **10:23**
